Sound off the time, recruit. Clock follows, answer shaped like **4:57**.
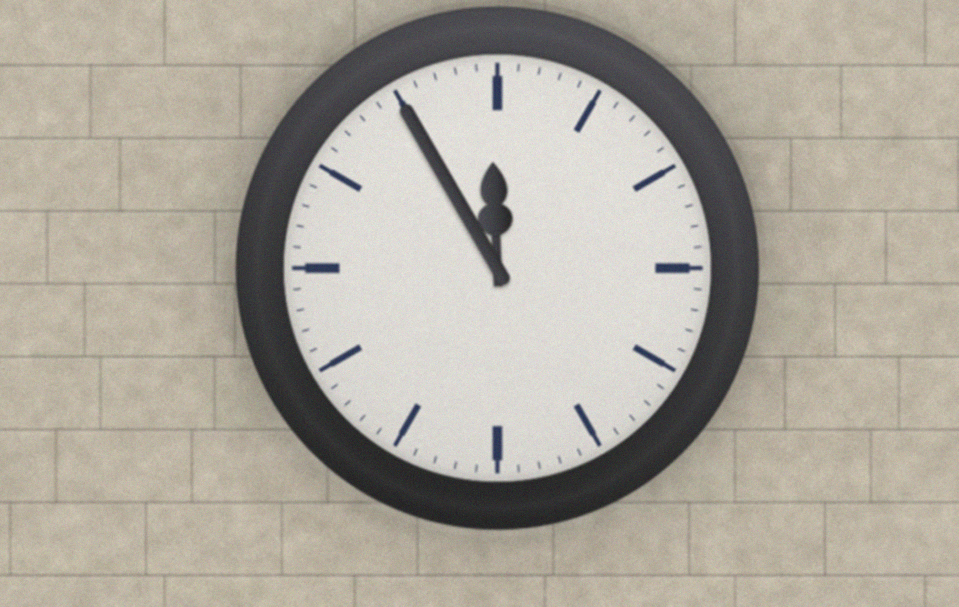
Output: **11:55**
